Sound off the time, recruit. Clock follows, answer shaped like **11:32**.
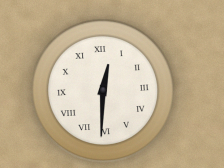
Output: **12:31**
